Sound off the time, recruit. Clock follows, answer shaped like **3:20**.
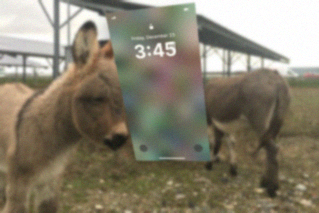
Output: **3:45**
